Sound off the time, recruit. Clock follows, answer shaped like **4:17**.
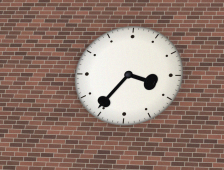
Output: **3:36**
